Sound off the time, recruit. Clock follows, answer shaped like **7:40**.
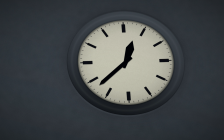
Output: **12:38**
